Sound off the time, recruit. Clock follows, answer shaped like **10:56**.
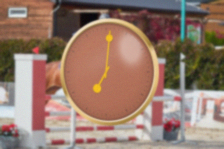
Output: **7:01**
